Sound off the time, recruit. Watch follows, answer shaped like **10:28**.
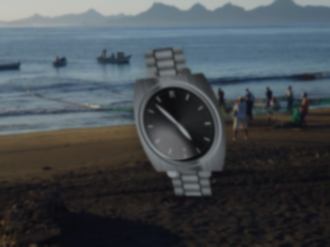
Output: **4:53**
